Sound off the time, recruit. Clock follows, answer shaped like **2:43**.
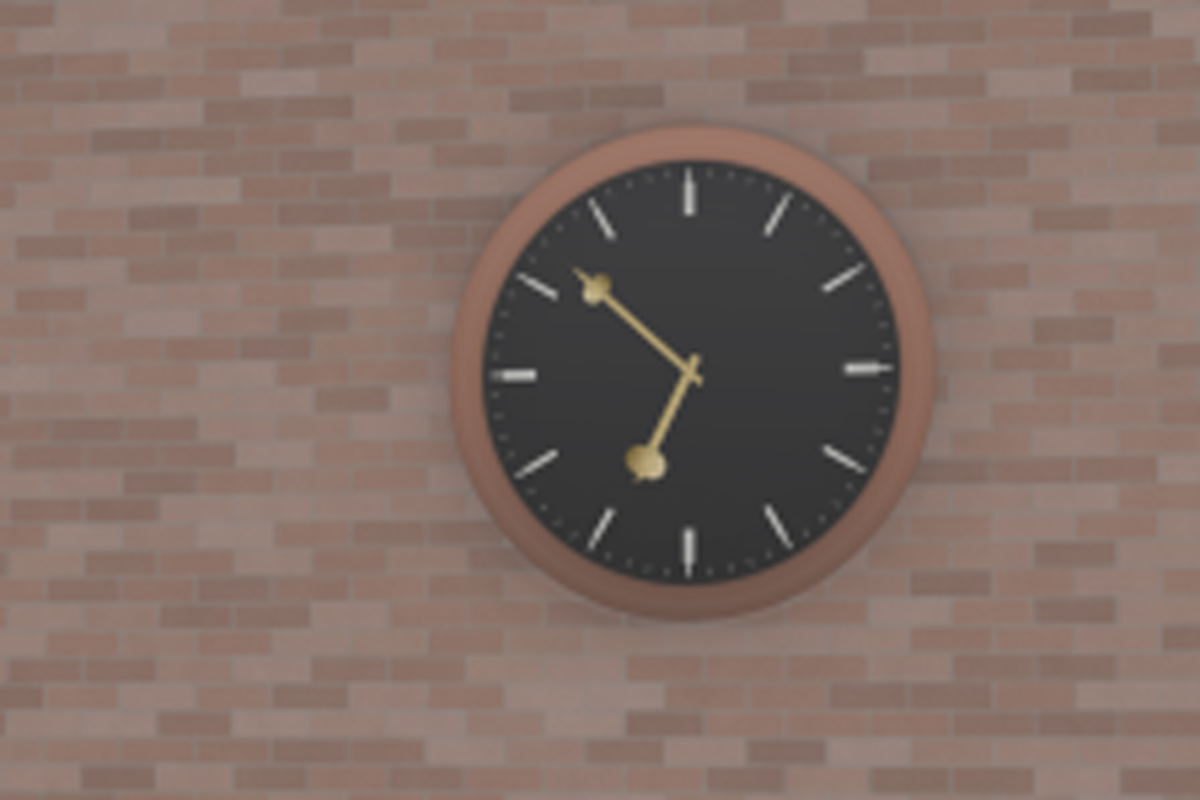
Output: **6:52**
